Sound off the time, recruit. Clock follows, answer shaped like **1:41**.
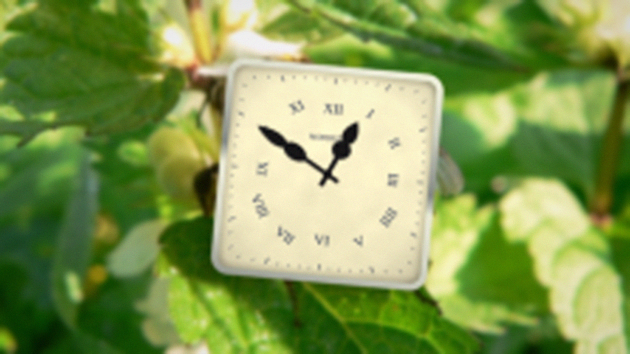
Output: **12:50**
